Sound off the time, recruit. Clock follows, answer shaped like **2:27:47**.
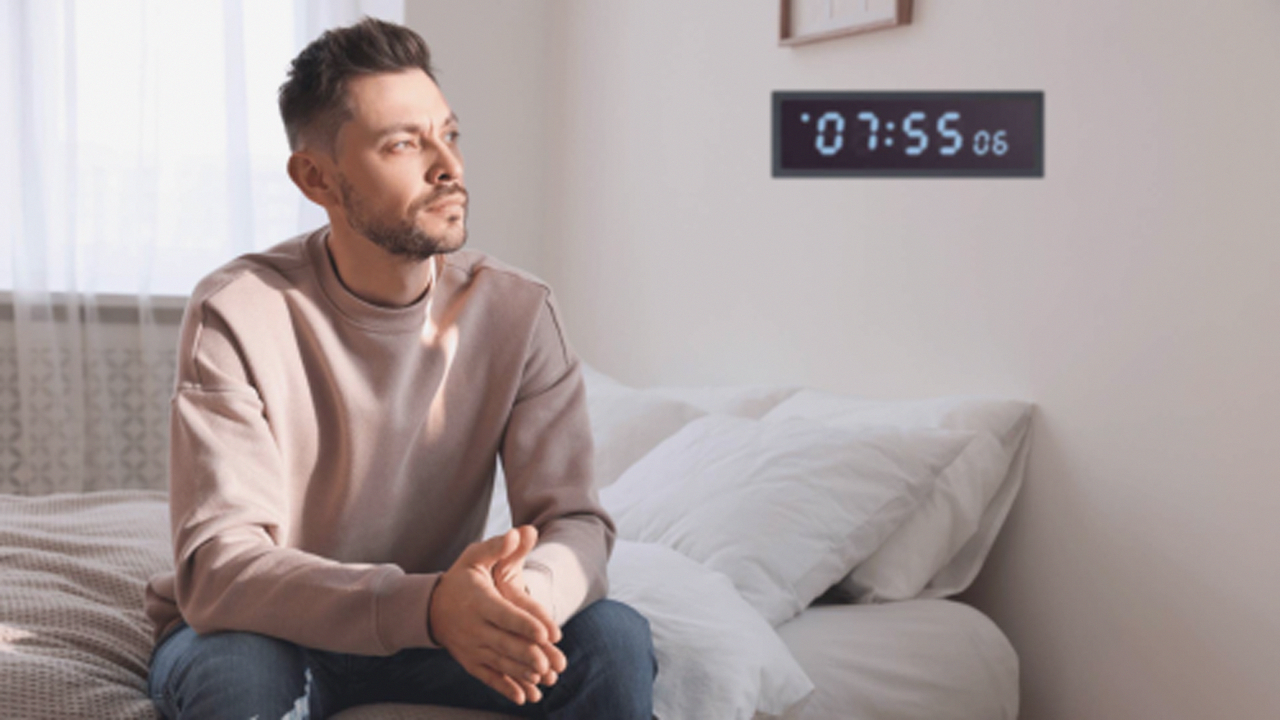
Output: **7:55:06**
